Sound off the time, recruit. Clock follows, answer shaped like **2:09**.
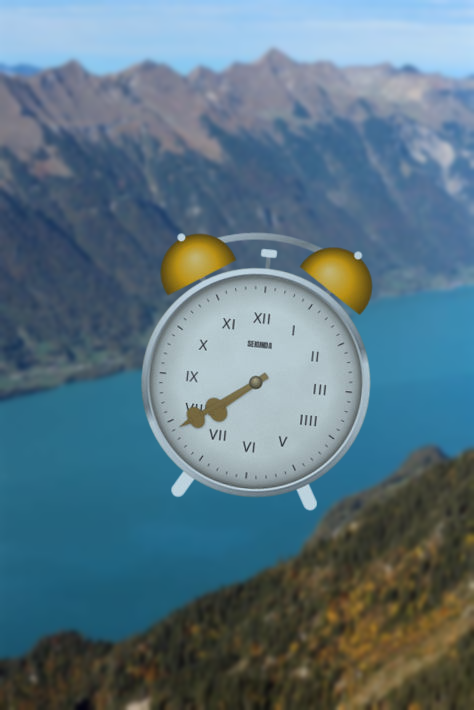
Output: **7:39**
